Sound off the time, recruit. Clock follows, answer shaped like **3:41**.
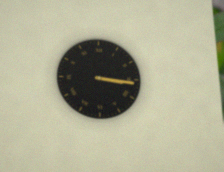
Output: **3:16**
